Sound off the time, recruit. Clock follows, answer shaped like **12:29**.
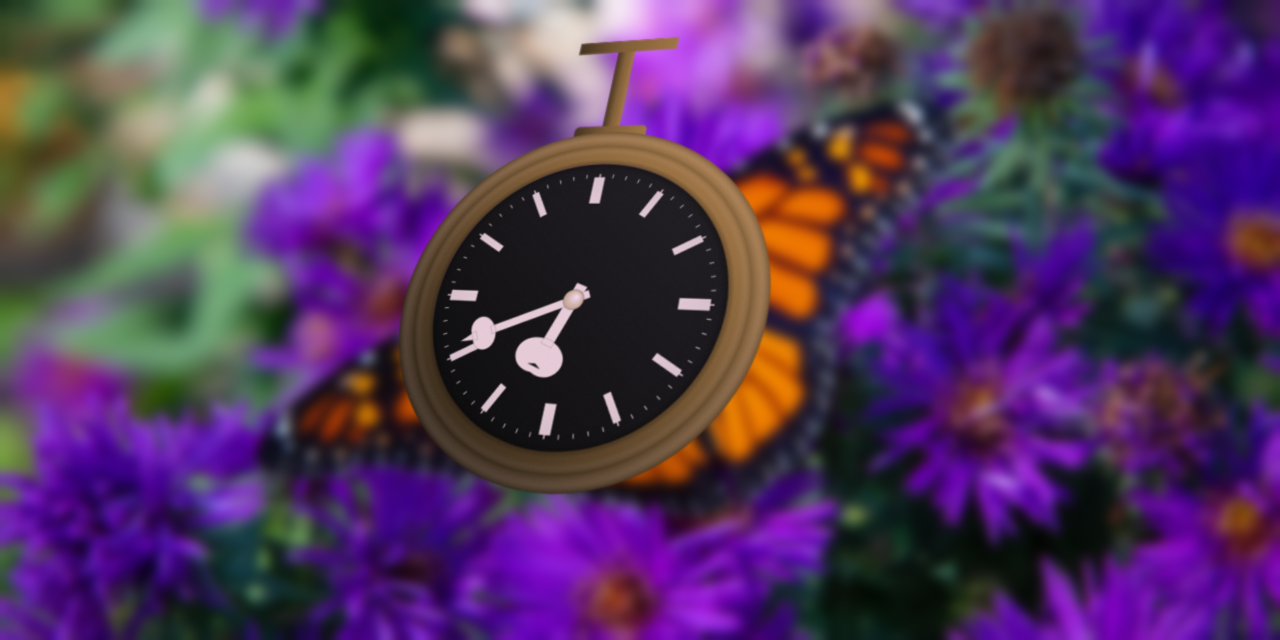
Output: **6:41**
